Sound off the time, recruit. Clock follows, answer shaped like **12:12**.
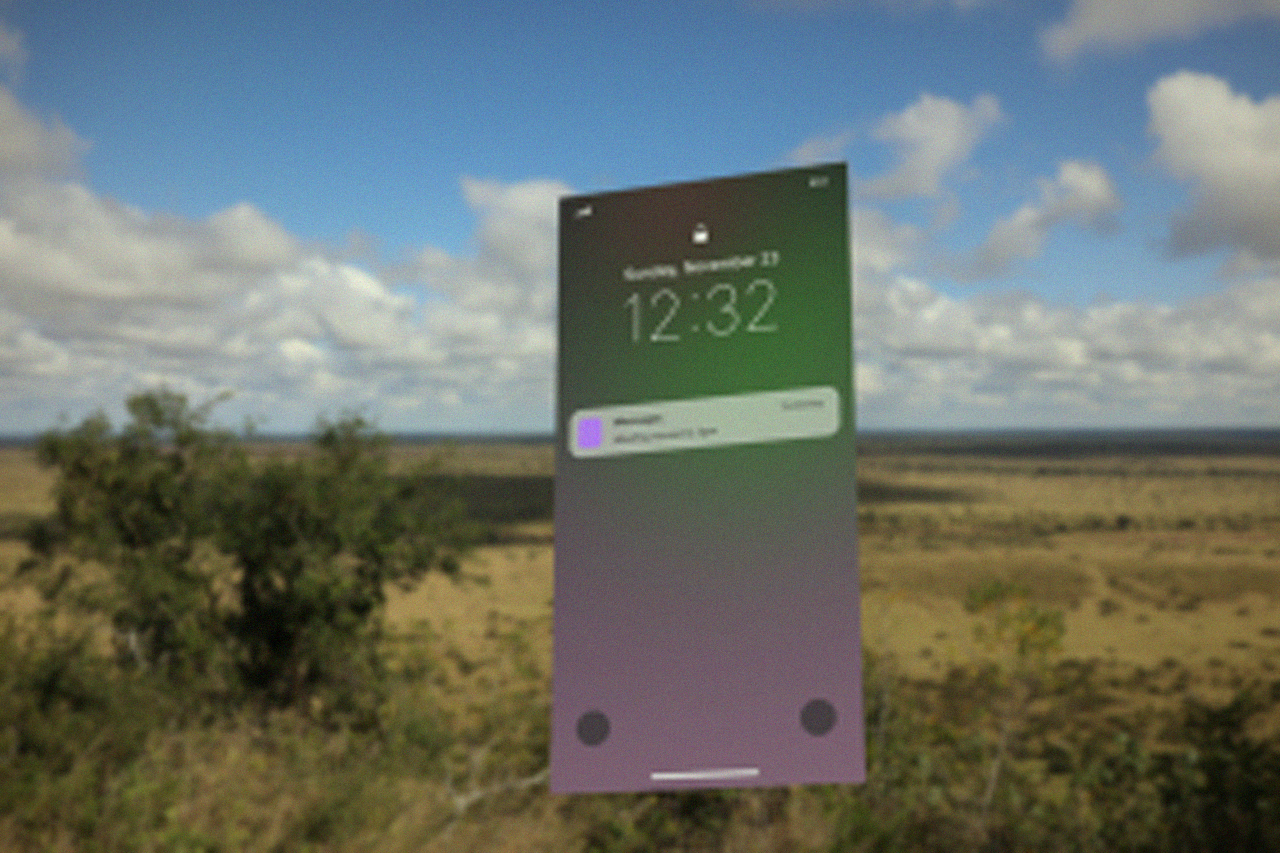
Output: **12:32**
